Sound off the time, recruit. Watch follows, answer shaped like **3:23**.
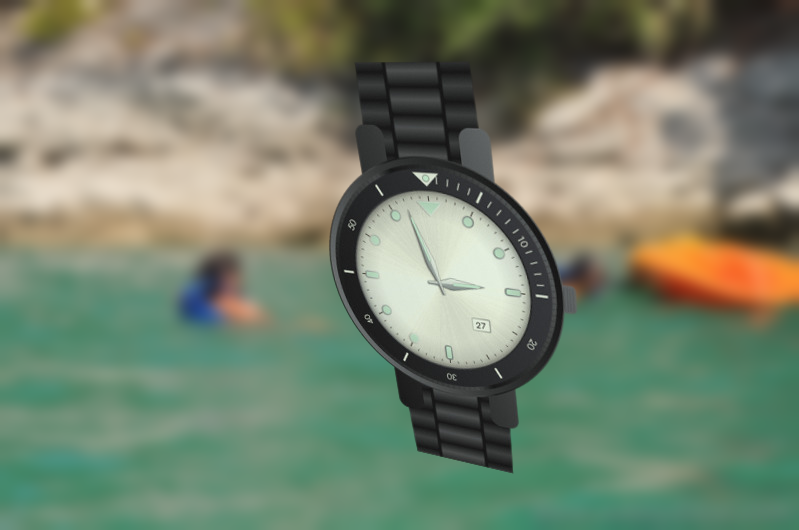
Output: **2:57**
